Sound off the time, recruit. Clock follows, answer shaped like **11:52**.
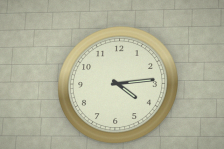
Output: **4:14**
